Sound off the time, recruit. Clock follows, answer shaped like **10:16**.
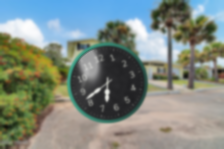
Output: **6:42**
